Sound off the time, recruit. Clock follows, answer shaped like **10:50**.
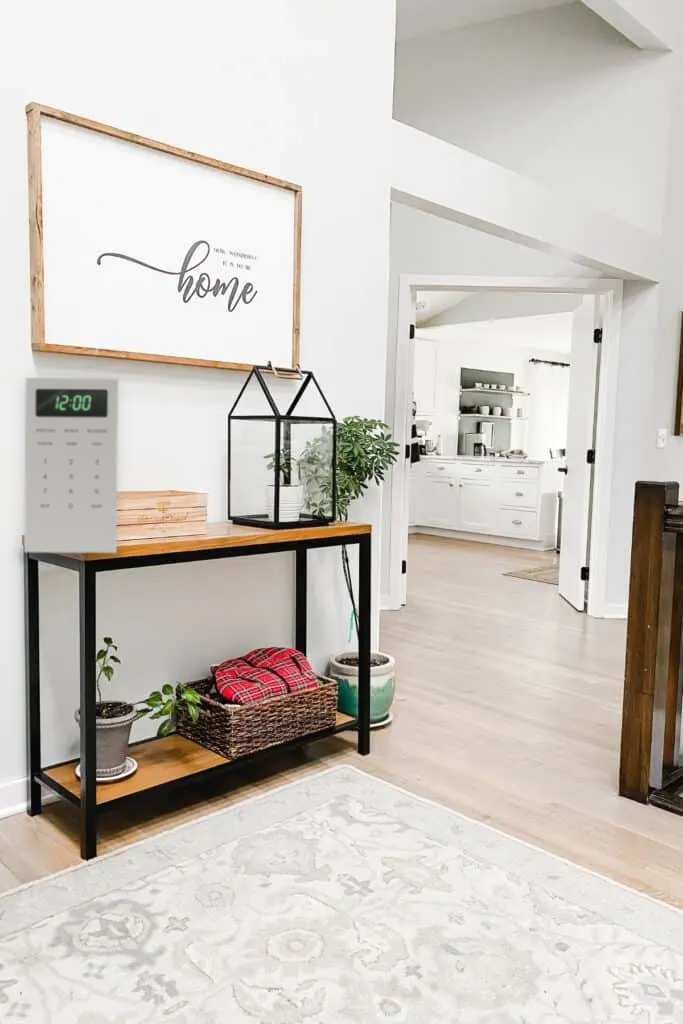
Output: **12:00**
